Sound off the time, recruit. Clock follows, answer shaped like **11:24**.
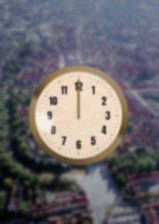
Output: **12:00**
